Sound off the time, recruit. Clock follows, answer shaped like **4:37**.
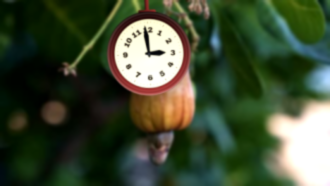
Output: **2:59**
